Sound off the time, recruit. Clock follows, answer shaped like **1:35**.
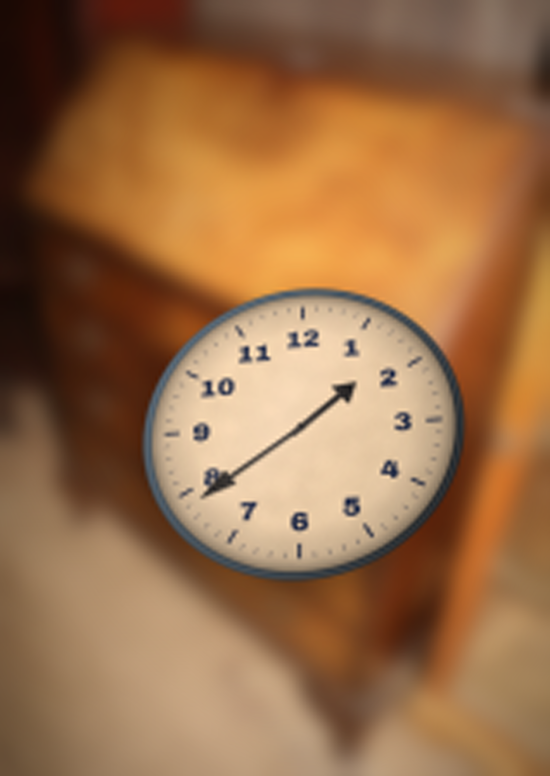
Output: **1:39**
